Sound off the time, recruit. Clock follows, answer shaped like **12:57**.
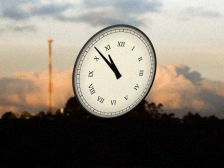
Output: **10:52**
